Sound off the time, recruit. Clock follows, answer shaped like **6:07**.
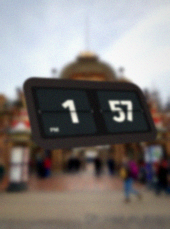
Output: **1:57**
